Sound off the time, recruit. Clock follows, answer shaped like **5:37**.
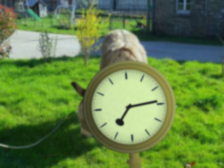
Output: **7:14**
